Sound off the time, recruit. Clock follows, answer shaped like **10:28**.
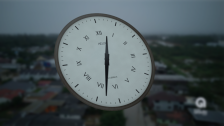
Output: **12:33**
